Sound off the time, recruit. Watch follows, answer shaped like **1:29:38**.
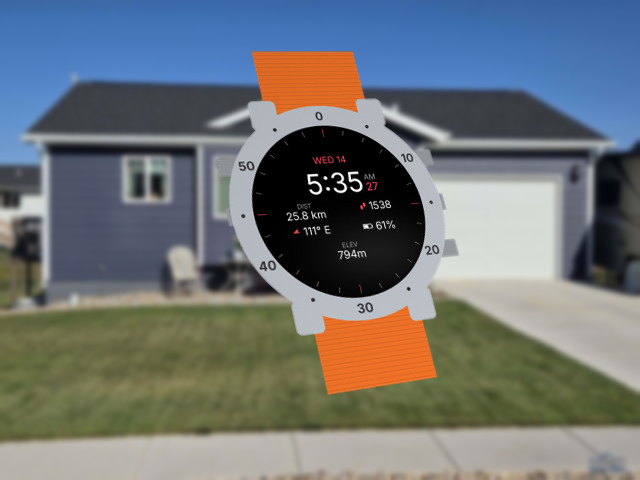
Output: **5:35:27**
